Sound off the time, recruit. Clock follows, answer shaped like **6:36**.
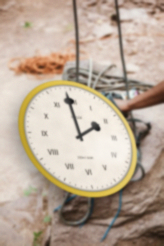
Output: **1:59**
